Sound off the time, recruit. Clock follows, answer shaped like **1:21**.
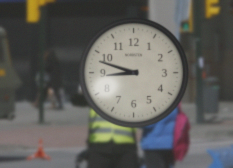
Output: **8:48**
